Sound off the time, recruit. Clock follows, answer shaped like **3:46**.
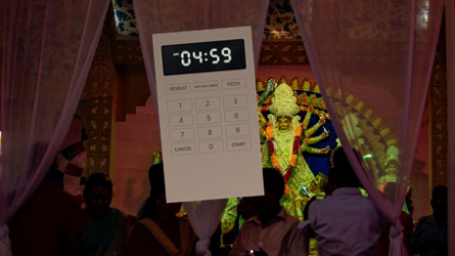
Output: **4:59**
